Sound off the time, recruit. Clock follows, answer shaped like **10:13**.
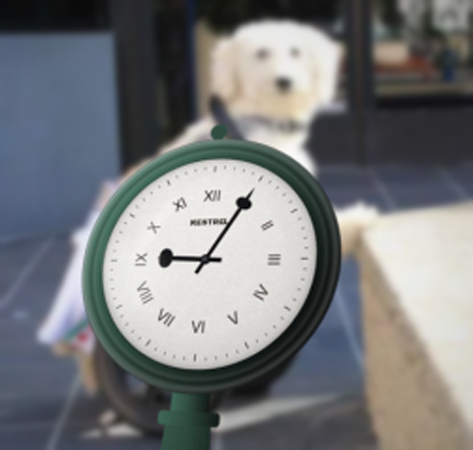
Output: **9:05**
